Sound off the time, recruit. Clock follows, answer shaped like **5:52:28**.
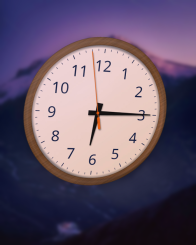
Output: **6:14:58**
